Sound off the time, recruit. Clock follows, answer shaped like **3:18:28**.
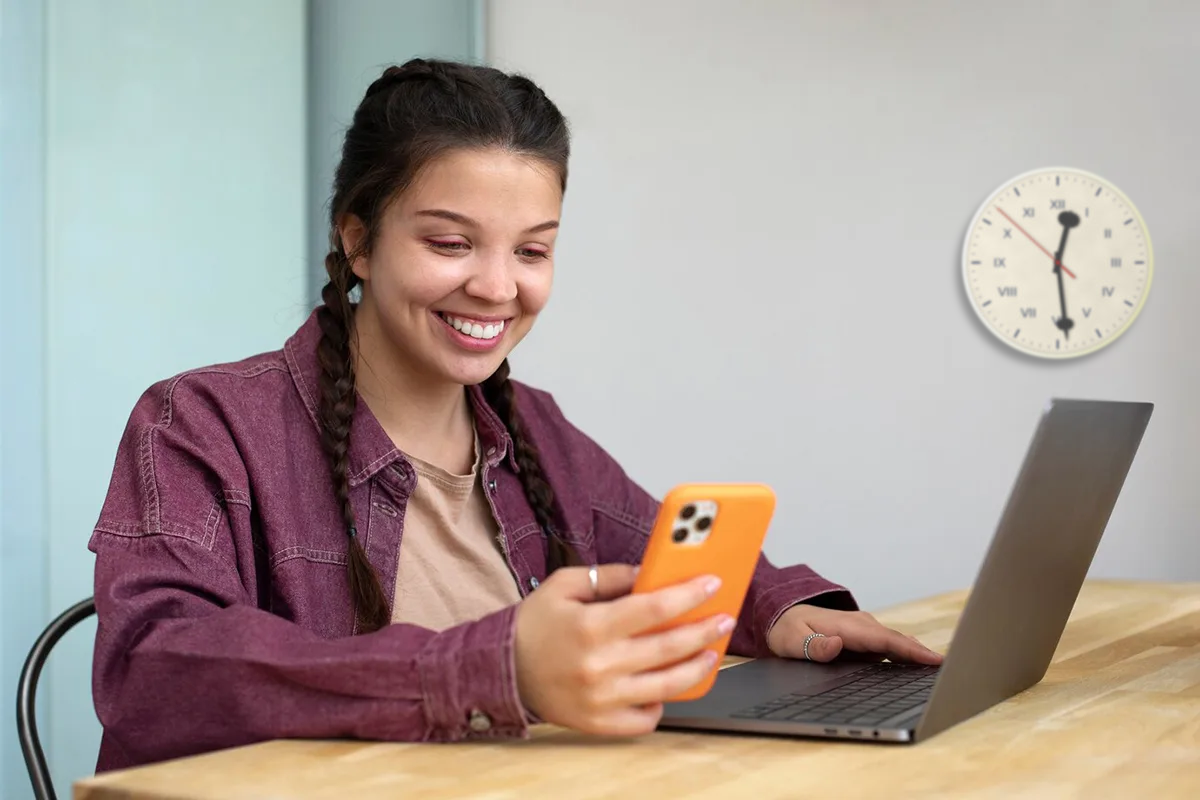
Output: **12:28:52**
